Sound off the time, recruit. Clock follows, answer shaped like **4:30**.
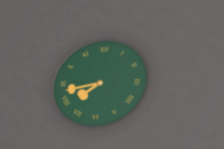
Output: **7:43**
